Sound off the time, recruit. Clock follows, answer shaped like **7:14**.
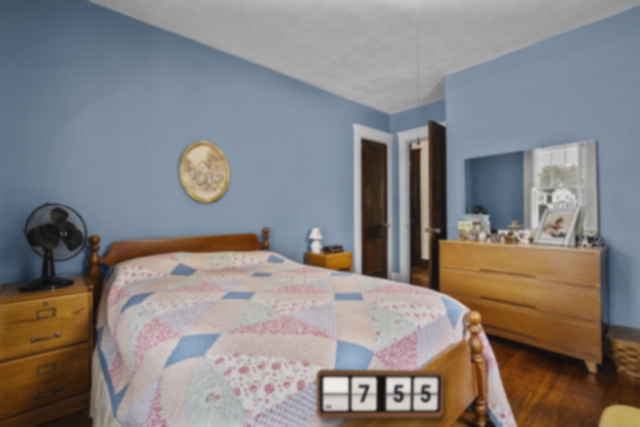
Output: **7:55**
